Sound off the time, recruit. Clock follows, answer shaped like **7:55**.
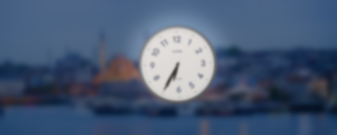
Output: **6:35**
